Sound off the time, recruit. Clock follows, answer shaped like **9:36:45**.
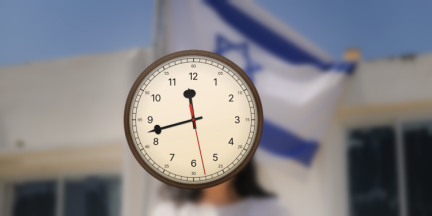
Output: **11:42:28**
